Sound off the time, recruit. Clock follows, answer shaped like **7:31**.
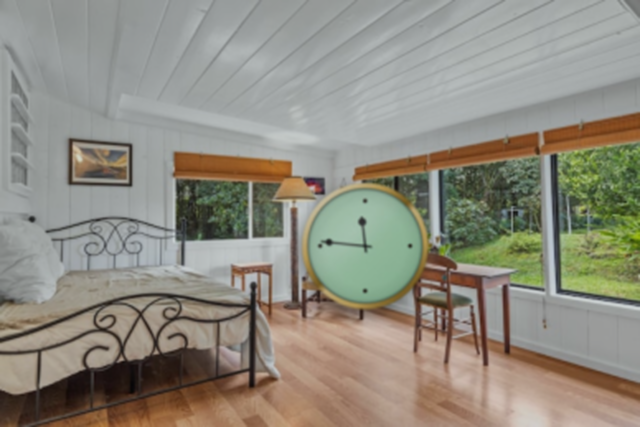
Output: **11:46**
